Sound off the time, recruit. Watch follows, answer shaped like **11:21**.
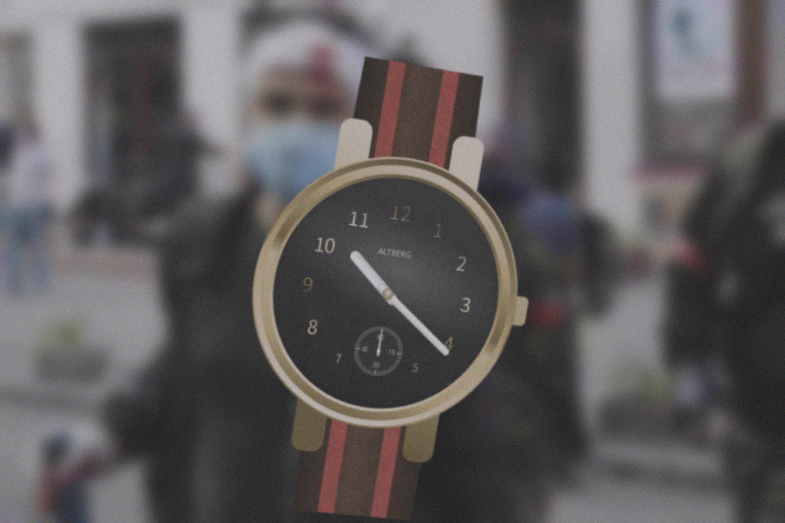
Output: **10:21**
